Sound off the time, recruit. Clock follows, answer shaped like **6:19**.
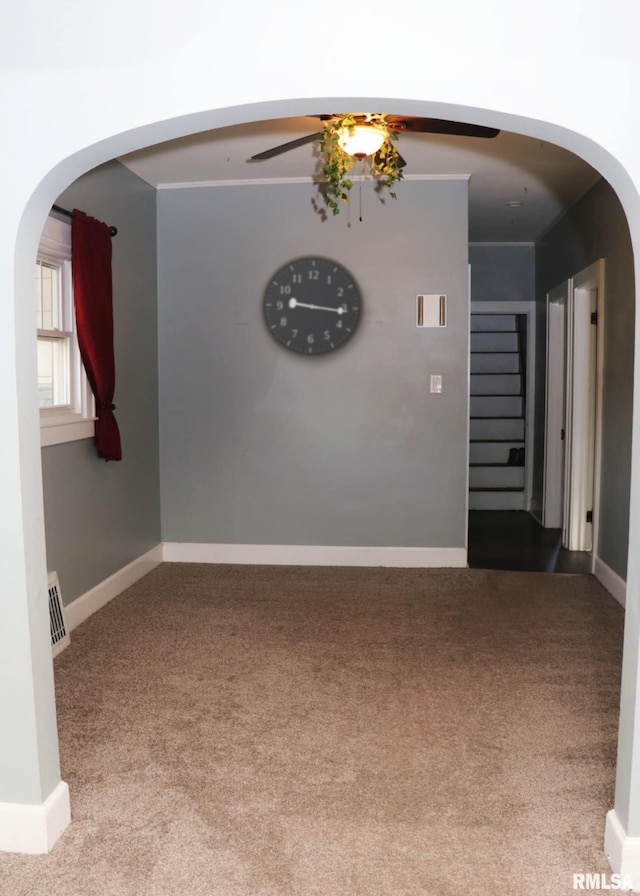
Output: **9:16**
